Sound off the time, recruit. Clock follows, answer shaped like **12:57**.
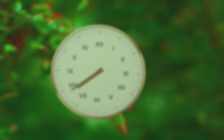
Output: **7:39**
